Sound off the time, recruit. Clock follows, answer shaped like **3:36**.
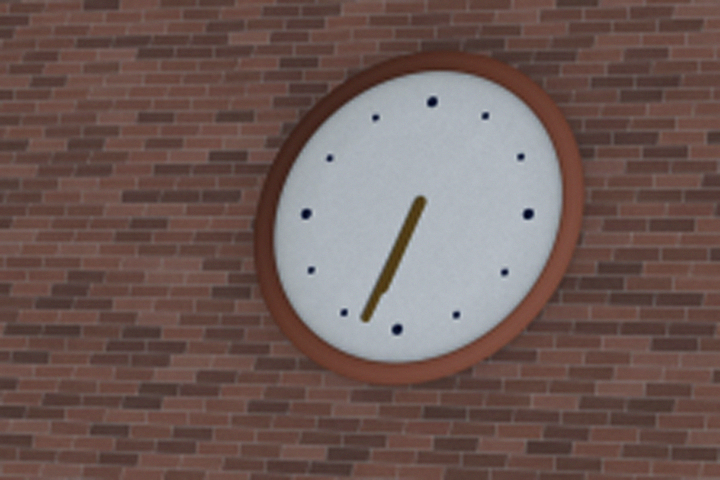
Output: **6:33**
